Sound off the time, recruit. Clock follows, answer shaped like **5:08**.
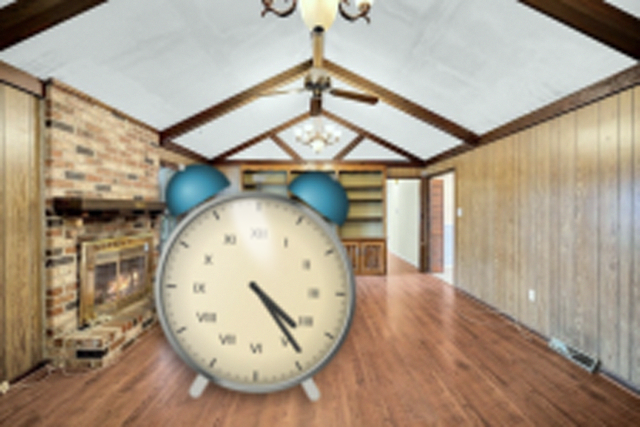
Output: **4:24**
